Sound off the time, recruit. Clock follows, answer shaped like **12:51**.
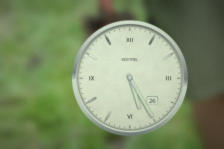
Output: **5:25**
